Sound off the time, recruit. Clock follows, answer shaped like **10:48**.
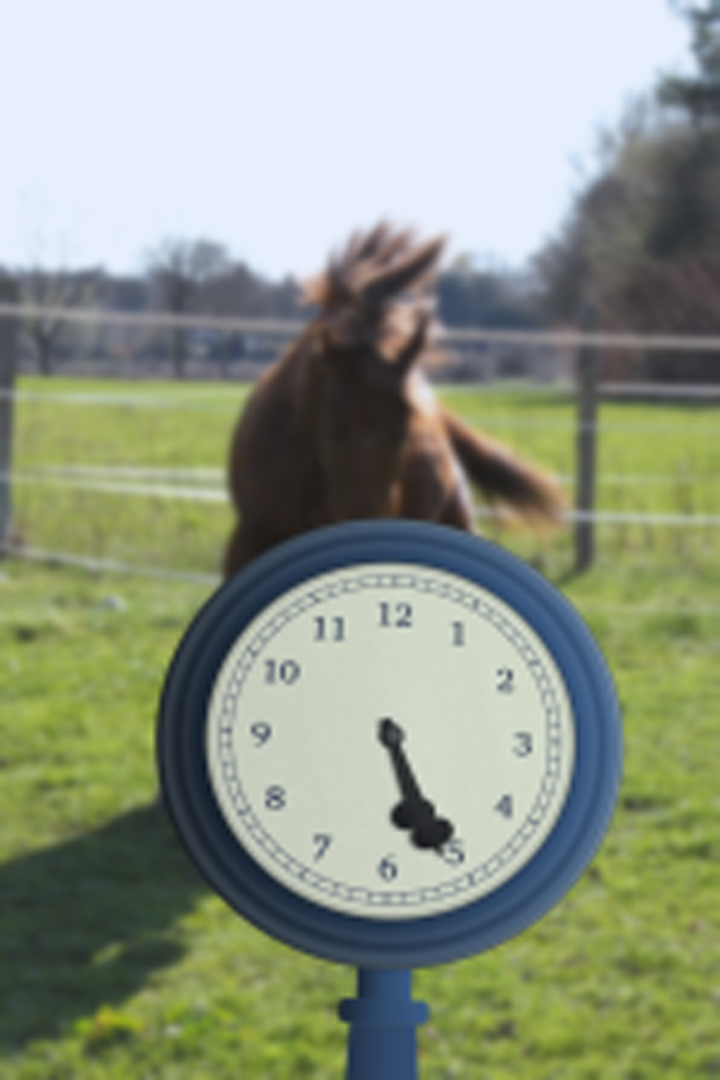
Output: **5:26**
